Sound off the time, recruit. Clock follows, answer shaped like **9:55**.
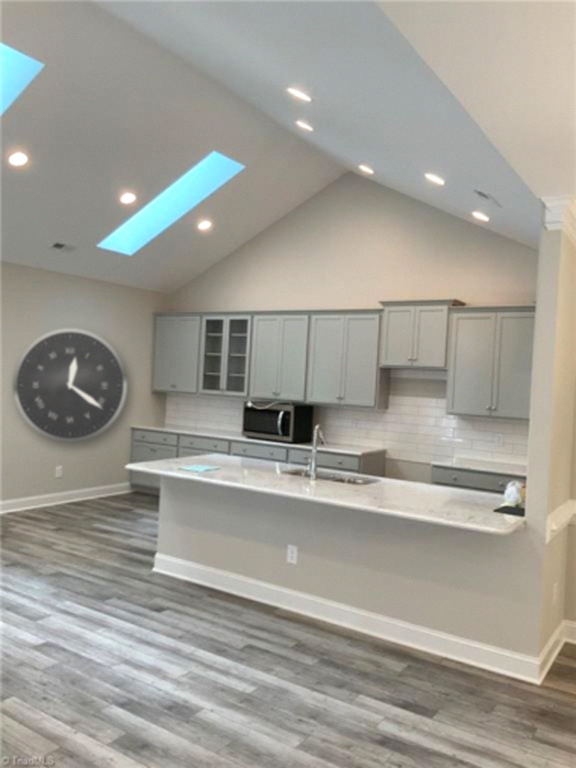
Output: **12:21**
